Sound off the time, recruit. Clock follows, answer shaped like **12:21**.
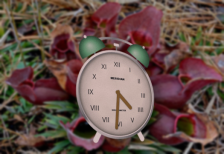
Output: **4:31**
